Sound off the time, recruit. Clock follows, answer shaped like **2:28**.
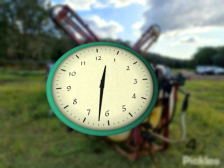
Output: **12:32**
